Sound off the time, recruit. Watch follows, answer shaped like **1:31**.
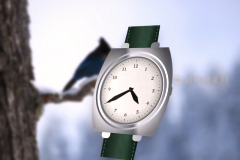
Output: **4:40**
